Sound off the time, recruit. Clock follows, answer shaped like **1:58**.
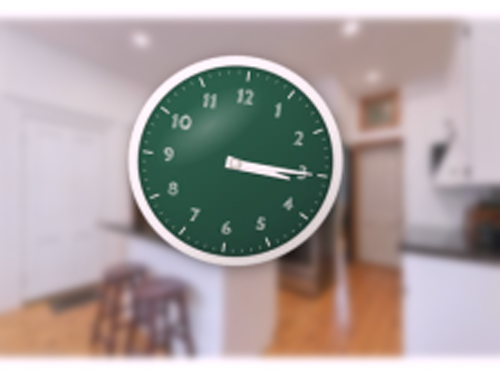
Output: **3:15**
